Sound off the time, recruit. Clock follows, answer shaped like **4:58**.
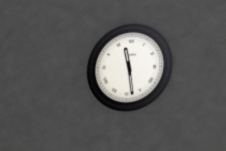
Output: **11:28**
